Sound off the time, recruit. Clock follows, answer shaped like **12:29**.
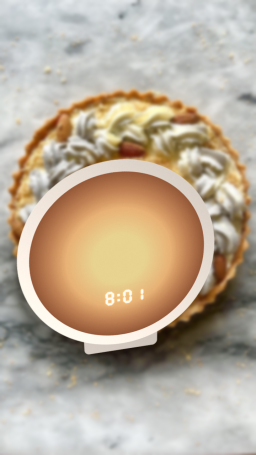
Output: **8:01**
